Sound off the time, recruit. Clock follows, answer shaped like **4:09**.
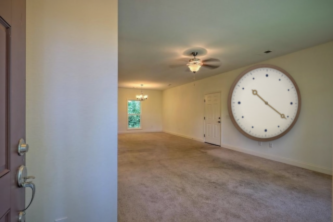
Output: **10:21**
